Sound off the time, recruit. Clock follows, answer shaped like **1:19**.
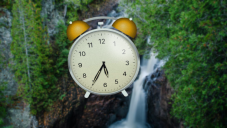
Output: **5:35**
